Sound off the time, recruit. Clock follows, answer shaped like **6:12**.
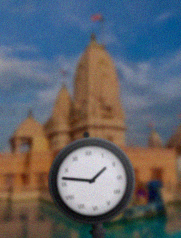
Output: **1:47**
